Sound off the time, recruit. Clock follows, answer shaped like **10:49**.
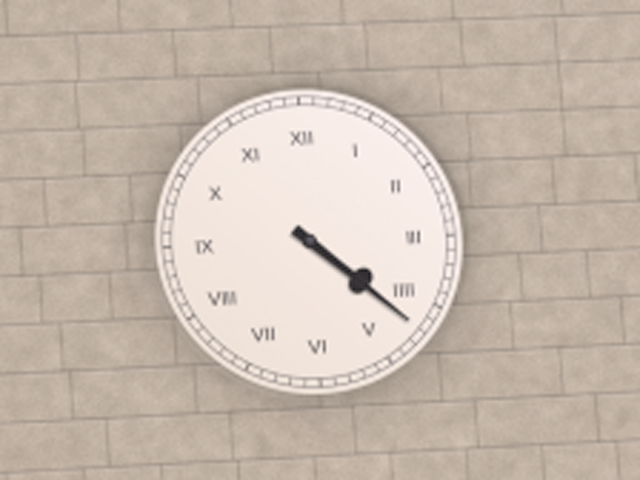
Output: **4:22**
